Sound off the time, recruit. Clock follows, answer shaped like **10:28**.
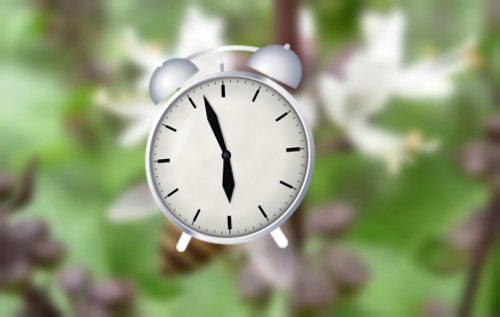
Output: **5:57**
